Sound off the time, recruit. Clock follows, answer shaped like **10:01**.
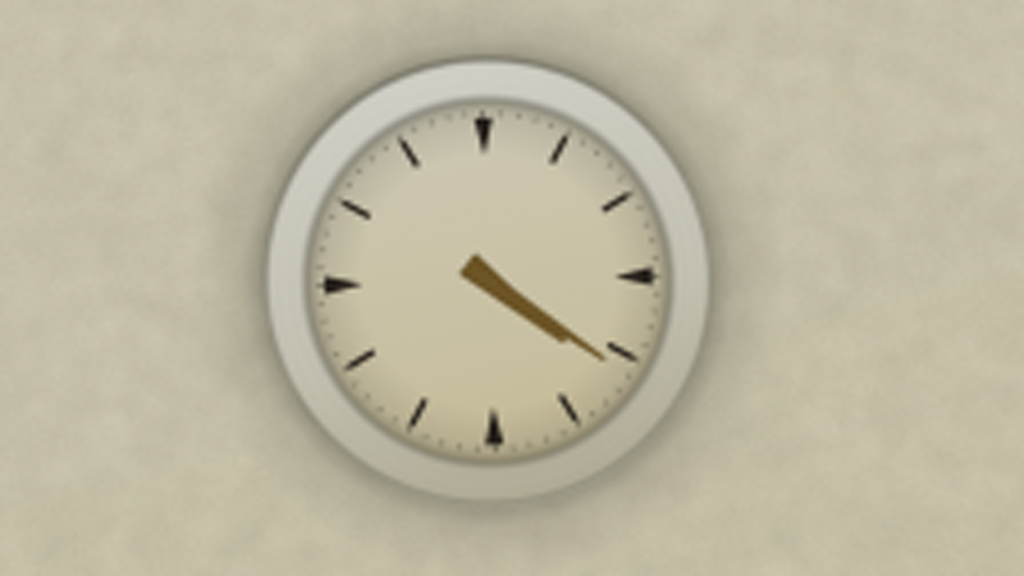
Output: **4:21**
